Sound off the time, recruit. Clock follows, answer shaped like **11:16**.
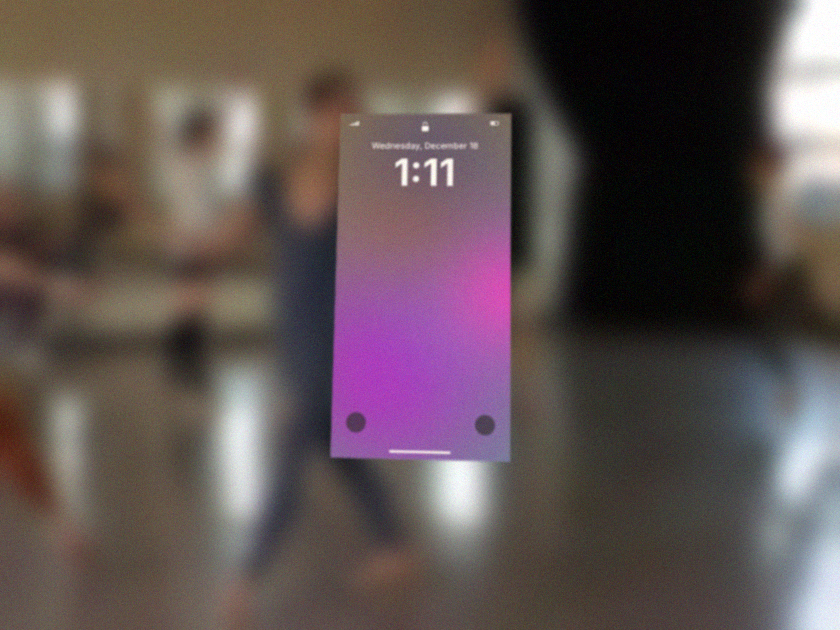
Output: **1:11**
